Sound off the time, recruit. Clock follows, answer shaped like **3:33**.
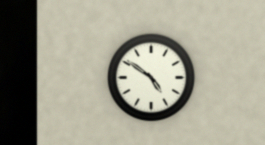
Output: **4:51**
